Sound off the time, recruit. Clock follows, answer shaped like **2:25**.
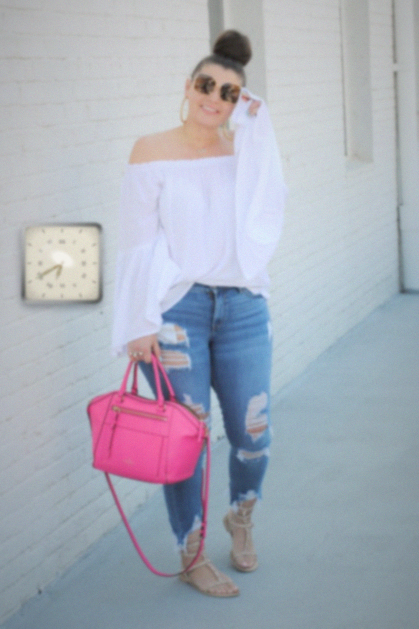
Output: **6:40**
